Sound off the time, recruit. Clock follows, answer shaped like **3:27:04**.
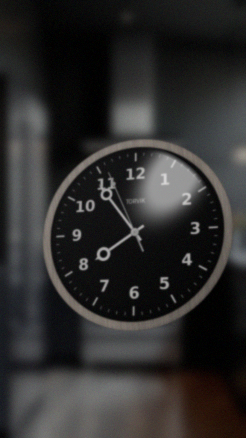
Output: **7:53:56**
